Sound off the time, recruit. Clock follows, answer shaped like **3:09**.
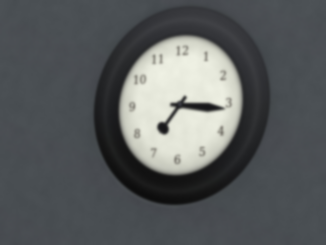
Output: **7:16**
